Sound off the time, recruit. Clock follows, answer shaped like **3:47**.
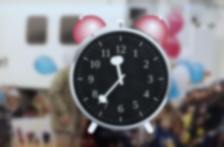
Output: **11:37**
